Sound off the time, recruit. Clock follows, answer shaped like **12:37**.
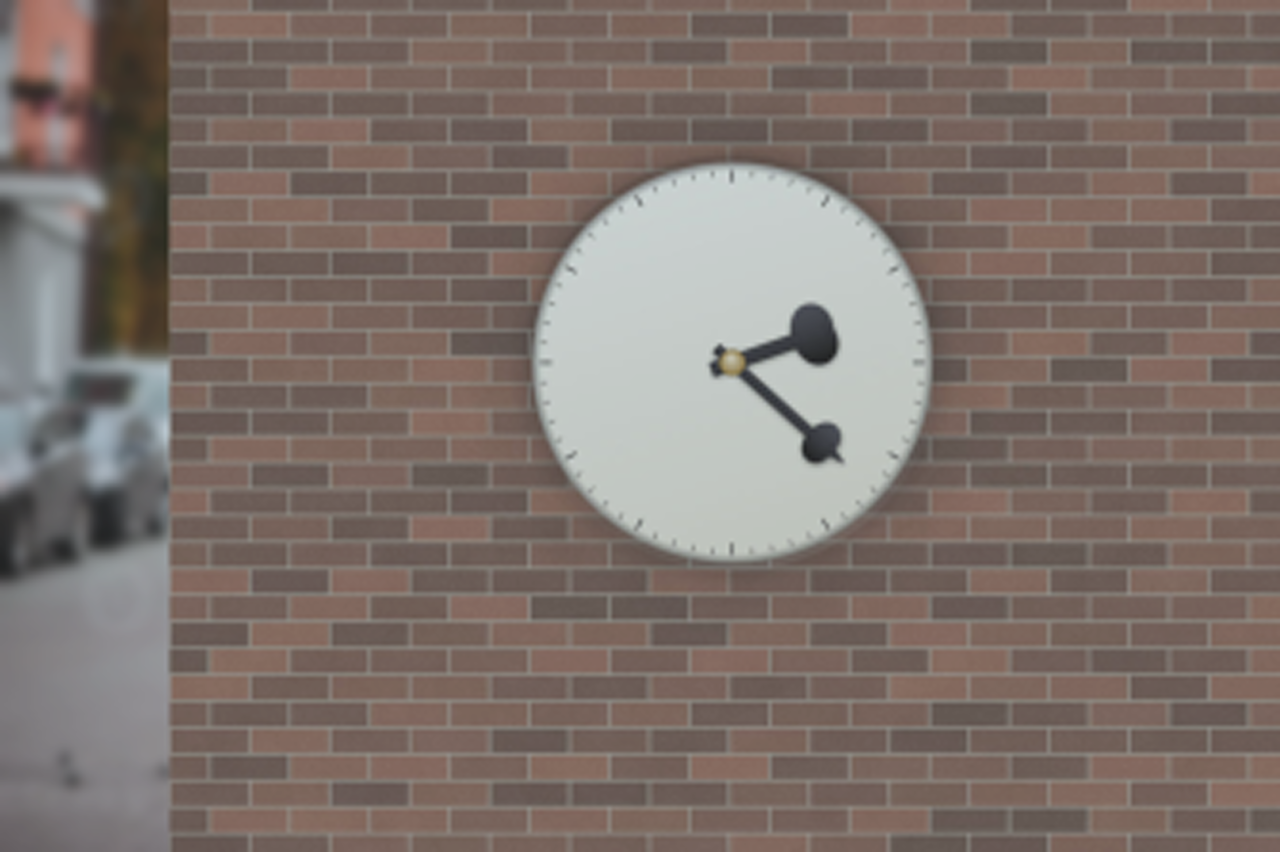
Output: **2:22**
